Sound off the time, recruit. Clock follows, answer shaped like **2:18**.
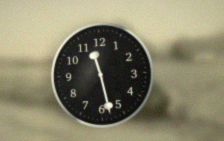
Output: **11:28**
